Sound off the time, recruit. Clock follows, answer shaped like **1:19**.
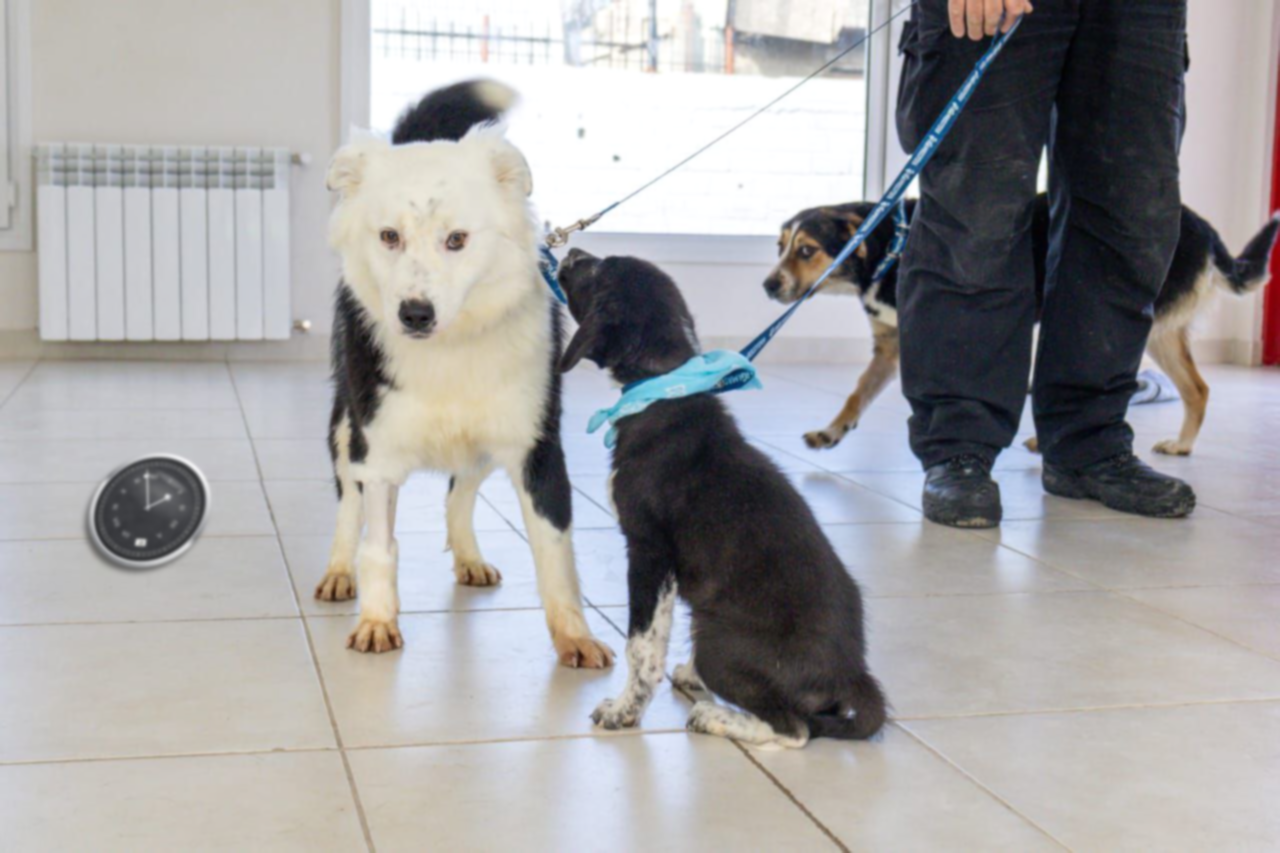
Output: **1:58**
